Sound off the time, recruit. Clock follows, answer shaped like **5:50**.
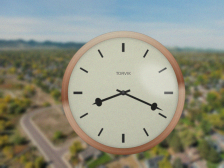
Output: **8:19**
